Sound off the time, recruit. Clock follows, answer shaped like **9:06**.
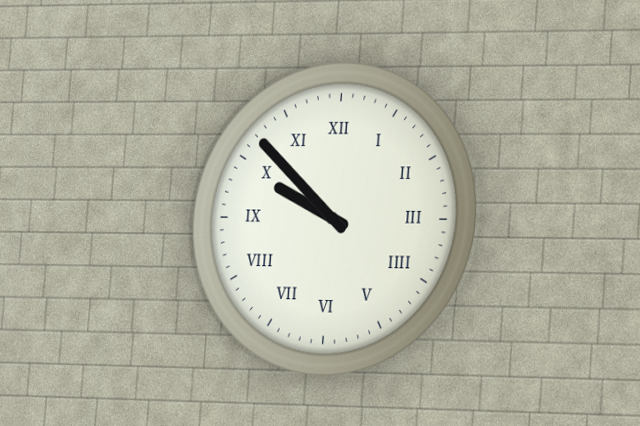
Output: **9:52**
